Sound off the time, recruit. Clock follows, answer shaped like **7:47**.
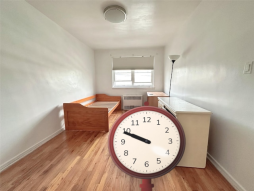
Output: **9:49**
